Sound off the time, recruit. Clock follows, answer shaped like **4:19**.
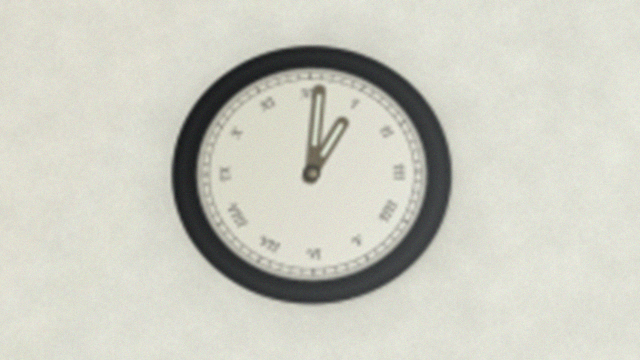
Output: **1:01**
